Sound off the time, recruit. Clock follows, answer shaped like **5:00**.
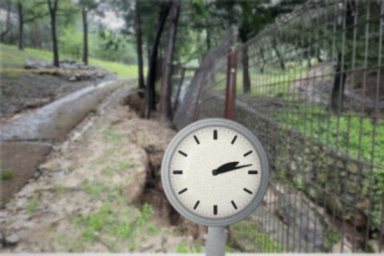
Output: **2:13**
